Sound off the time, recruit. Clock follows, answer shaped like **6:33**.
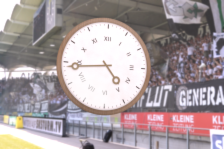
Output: **4:44**
